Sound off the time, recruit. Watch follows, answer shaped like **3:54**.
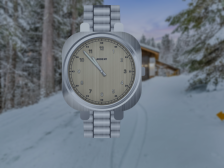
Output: **10:53**
